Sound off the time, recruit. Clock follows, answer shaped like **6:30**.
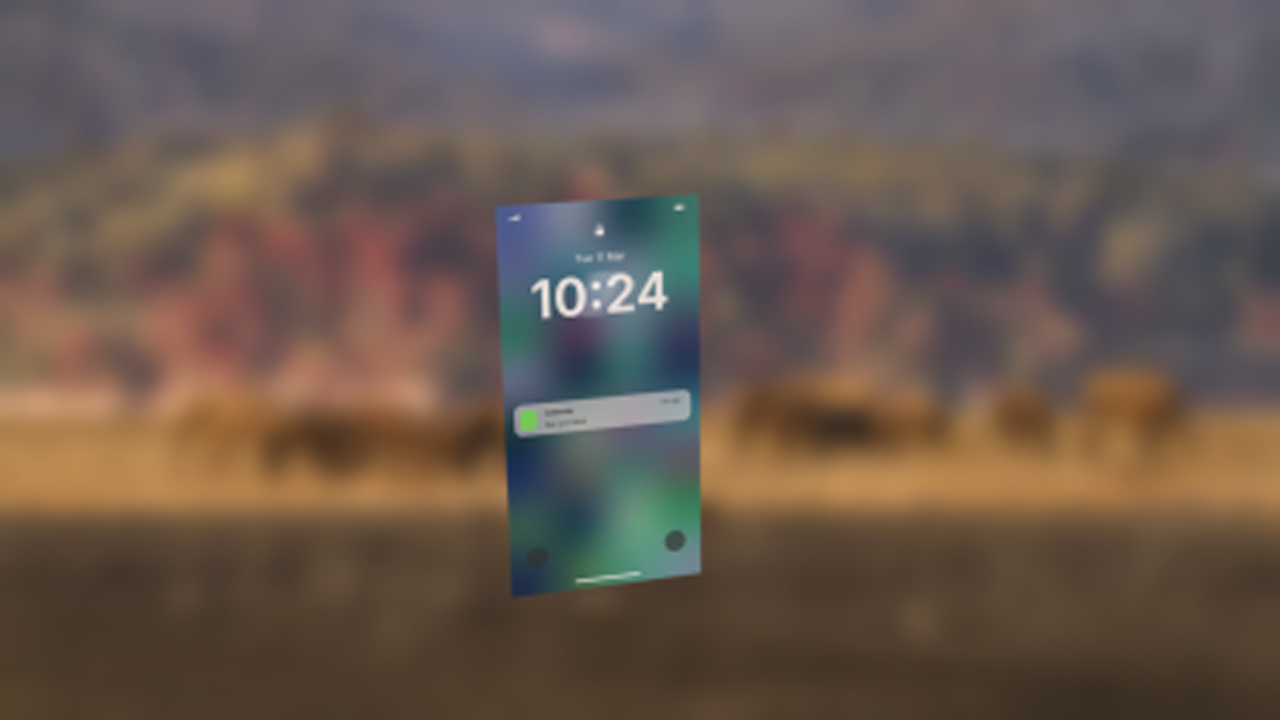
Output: **10:24**
